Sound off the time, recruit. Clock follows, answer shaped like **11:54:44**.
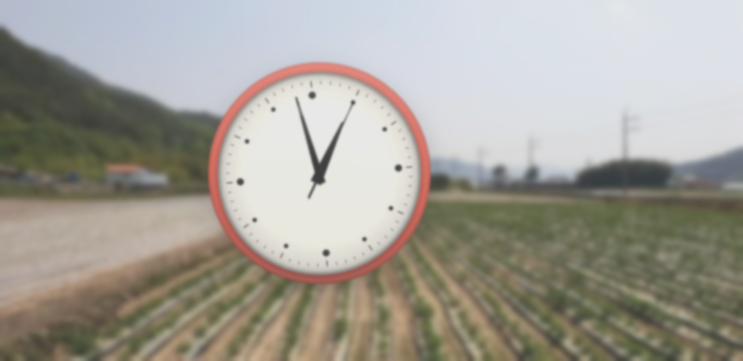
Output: **12:58:05**
